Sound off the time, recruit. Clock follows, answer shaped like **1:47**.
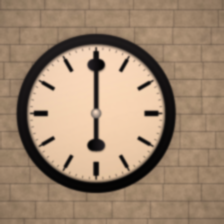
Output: **6:00**
